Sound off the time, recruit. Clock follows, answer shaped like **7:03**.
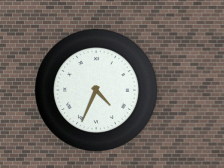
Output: **4:34**
